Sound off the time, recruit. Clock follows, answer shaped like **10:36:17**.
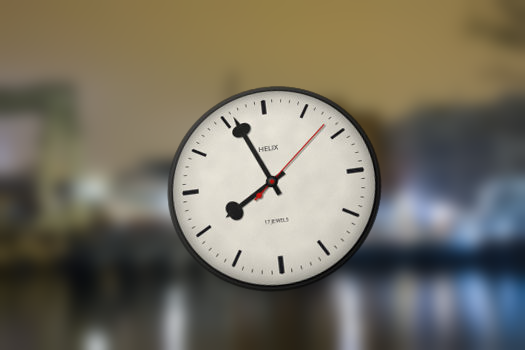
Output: **7:56:08**
